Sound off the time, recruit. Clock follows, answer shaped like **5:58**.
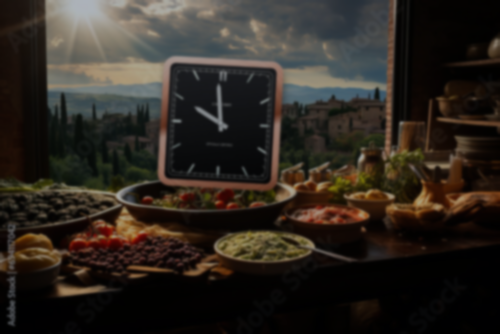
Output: **9:59**
